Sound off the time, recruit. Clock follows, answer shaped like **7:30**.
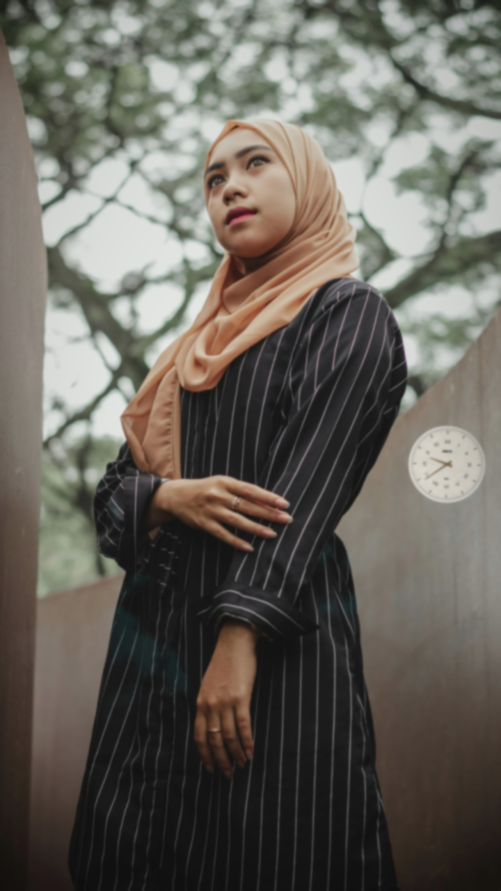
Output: **9:39**
